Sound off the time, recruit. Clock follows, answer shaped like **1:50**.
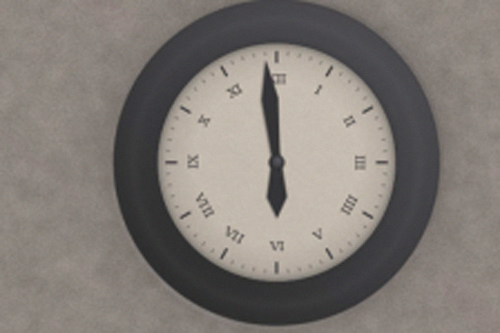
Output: **5:59**
